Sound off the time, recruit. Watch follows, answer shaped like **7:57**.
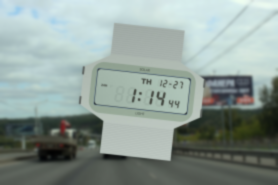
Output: **1:14**
